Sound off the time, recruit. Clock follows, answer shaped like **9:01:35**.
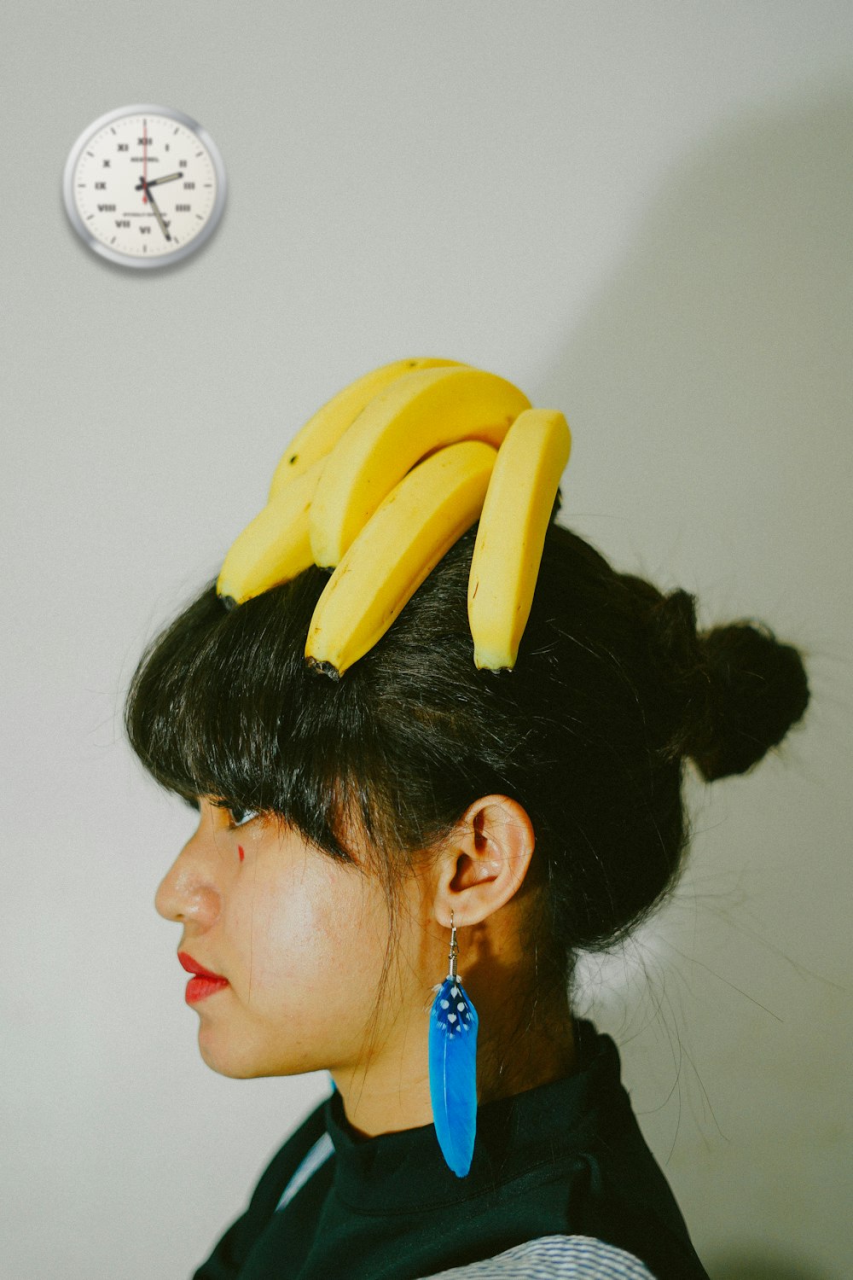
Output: **2:26:00**
